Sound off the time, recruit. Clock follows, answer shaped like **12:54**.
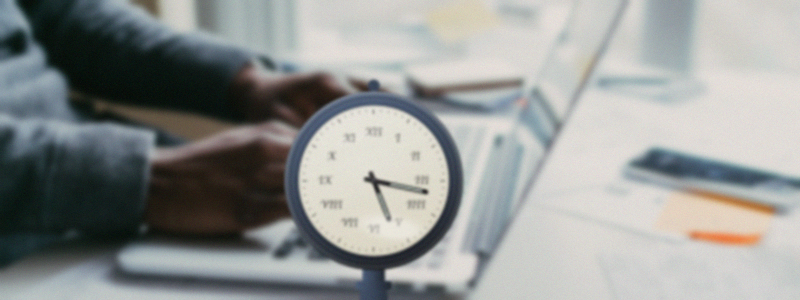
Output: **5:17**
